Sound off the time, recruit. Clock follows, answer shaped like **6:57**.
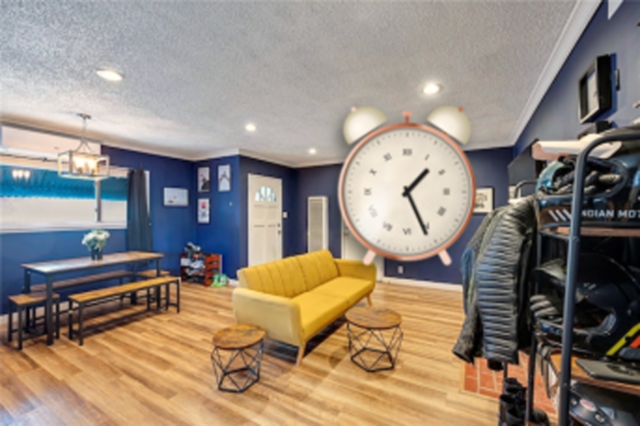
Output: **1:26**
